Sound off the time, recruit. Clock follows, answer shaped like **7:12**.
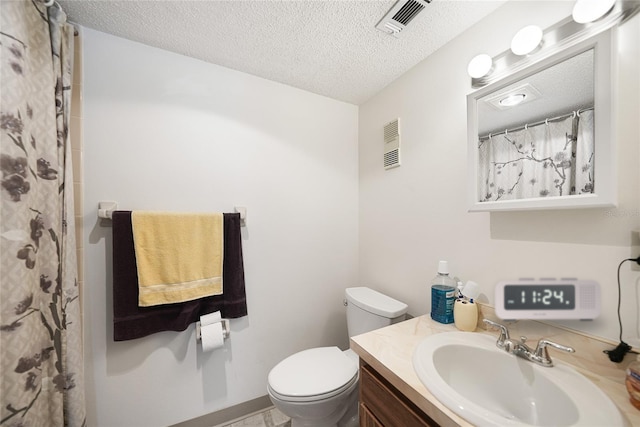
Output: **11:24**
